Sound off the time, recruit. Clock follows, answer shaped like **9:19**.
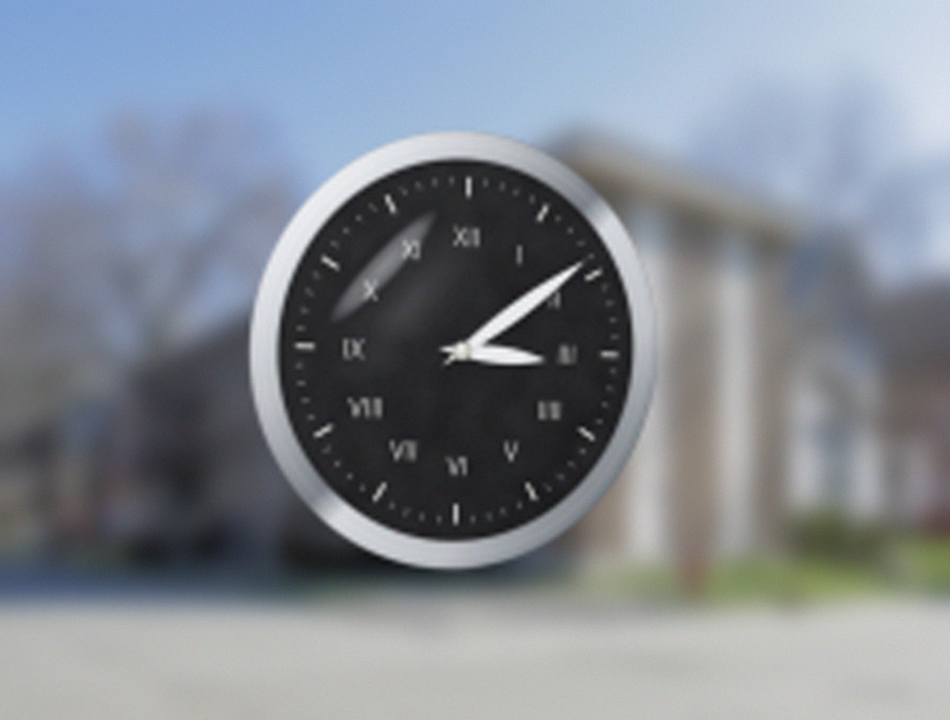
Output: **3:09**
